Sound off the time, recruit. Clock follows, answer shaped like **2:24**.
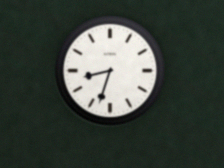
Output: **8:33**
